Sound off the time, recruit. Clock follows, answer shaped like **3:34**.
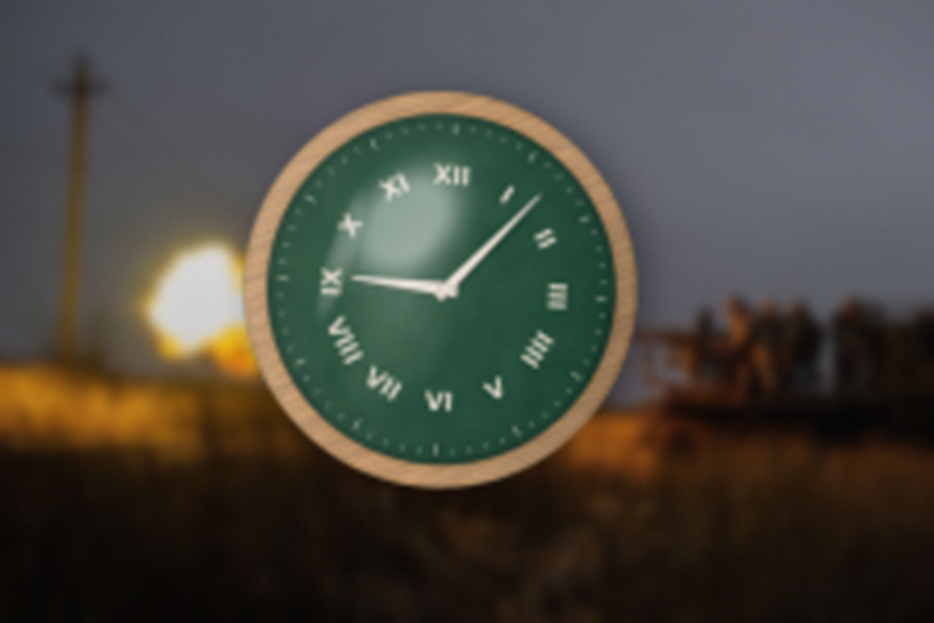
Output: **9:07**
